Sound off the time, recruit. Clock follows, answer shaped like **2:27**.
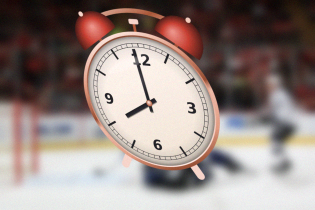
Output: **7:59**
